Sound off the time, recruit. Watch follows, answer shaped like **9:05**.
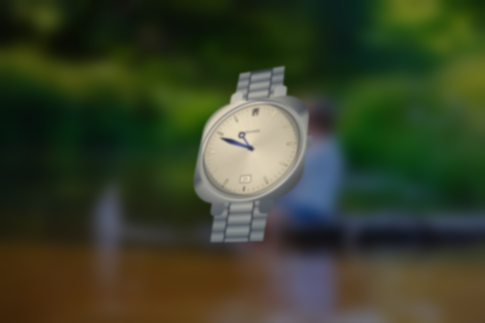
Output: **10:49**
